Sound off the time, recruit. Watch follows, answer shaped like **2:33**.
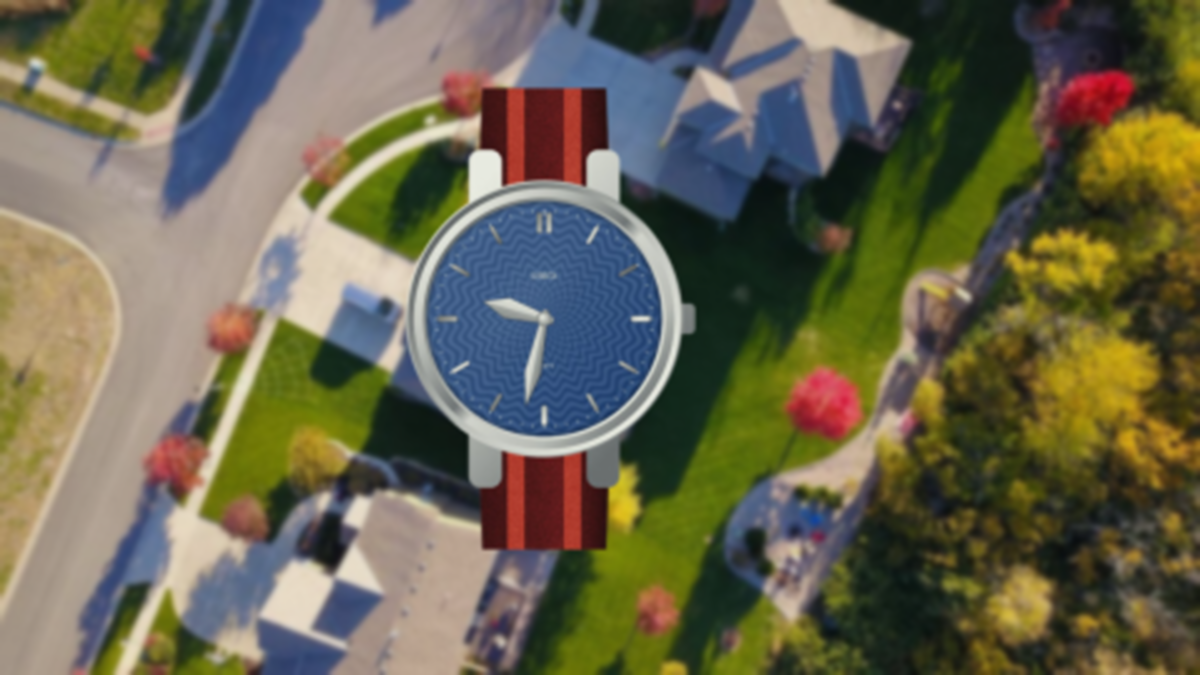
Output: **9:32**
